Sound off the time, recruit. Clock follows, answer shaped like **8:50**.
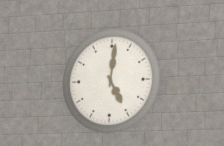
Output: **5:01**
